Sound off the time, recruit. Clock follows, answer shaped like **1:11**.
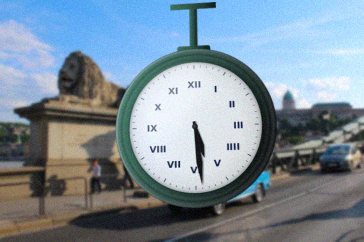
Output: **5:29**
